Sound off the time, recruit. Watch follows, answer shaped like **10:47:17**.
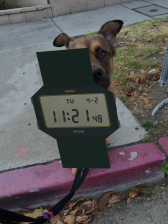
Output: **11:21:48**
